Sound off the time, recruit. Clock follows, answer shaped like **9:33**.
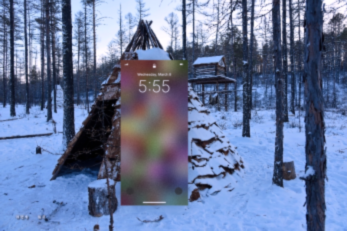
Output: **5:55**
